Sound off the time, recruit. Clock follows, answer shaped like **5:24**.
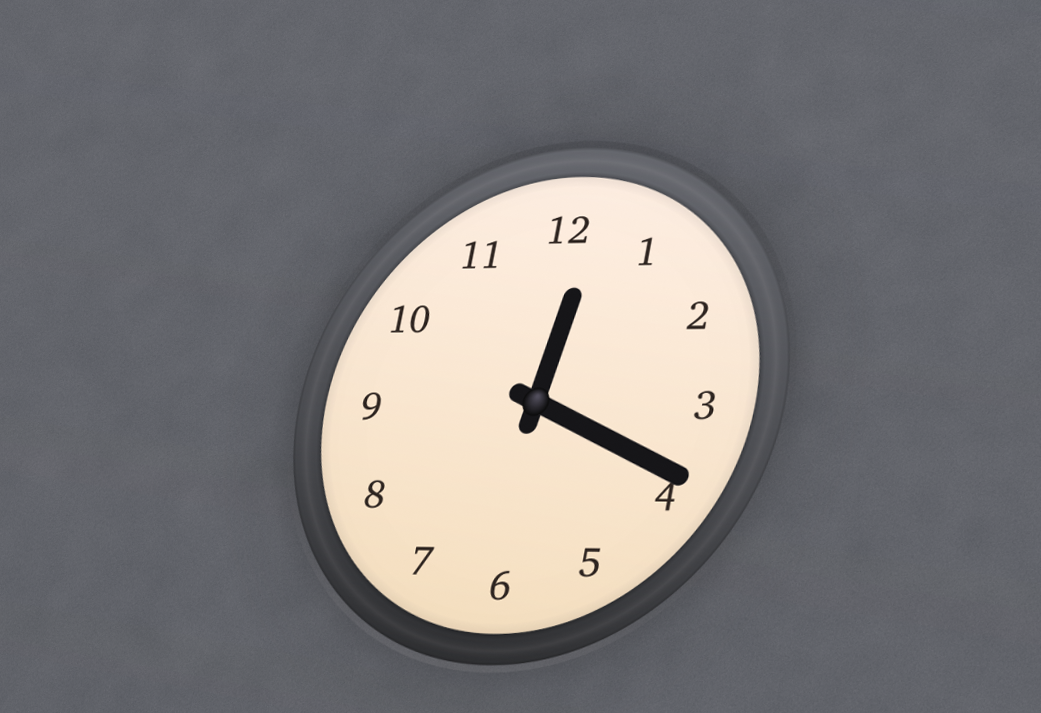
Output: **12:19**
